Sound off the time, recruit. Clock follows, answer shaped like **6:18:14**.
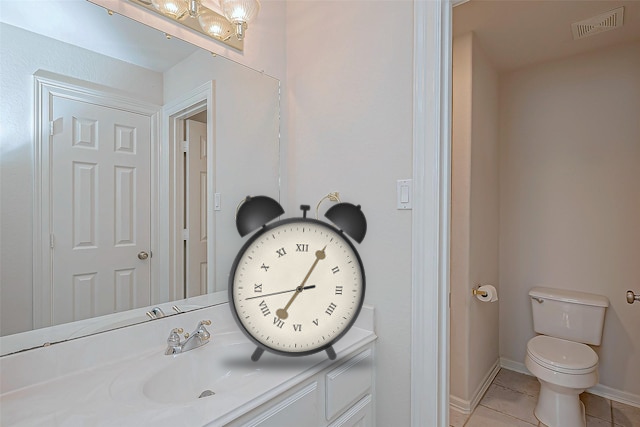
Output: **7:04:43**
